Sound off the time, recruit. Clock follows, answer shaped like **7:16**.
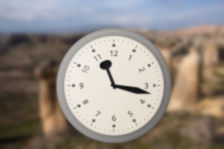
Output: **11:17**
